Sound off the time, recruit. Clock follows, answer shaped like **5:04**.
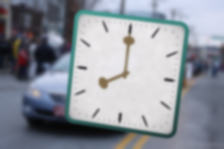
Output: **8:00**
